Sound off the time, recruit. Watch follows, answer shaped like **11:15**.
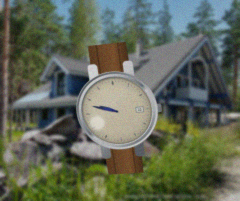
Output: **9:48**
